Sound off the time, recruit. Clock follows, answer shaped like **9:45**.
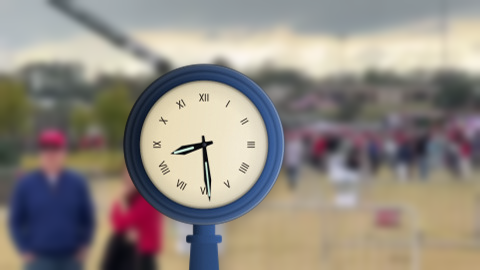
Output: **8:29**
